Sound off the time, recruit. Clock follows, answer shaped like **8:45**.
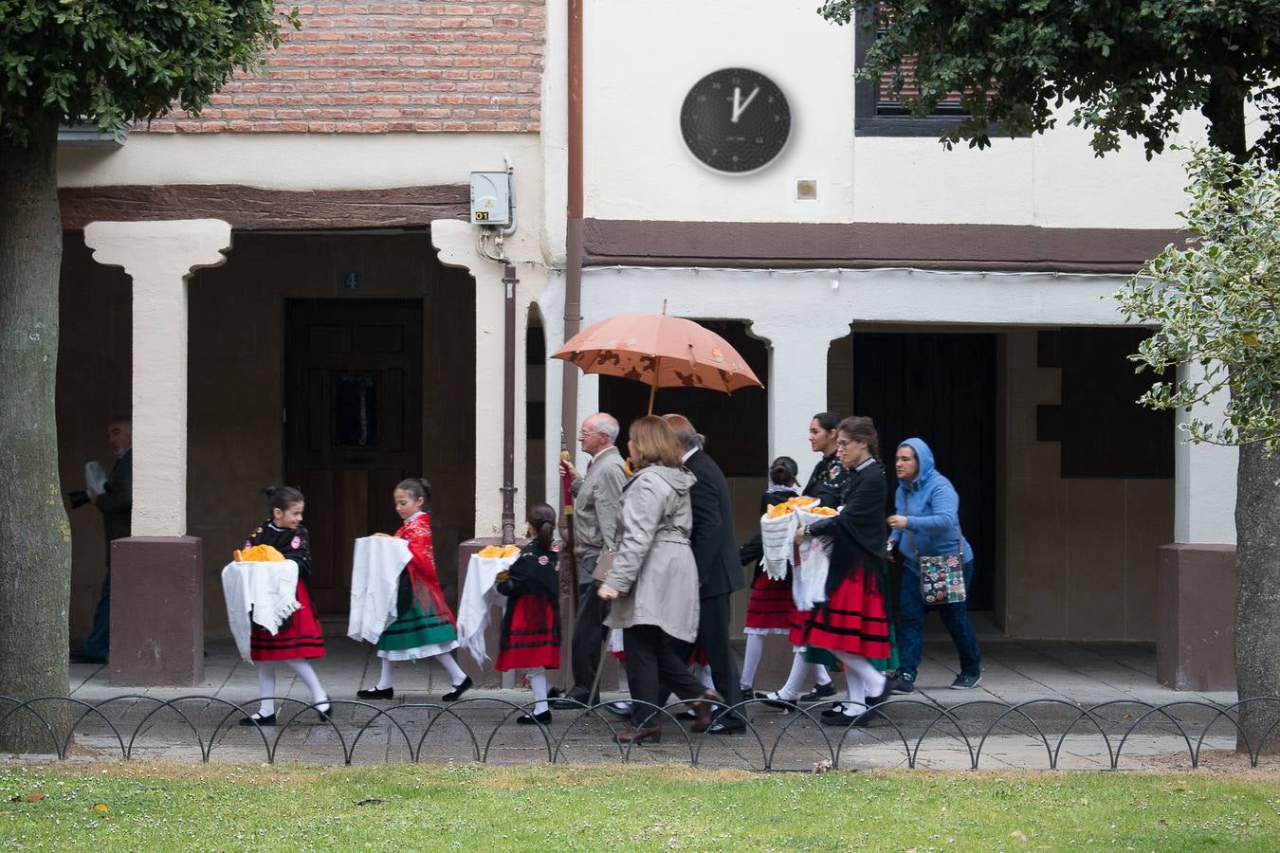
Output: **12:06**
